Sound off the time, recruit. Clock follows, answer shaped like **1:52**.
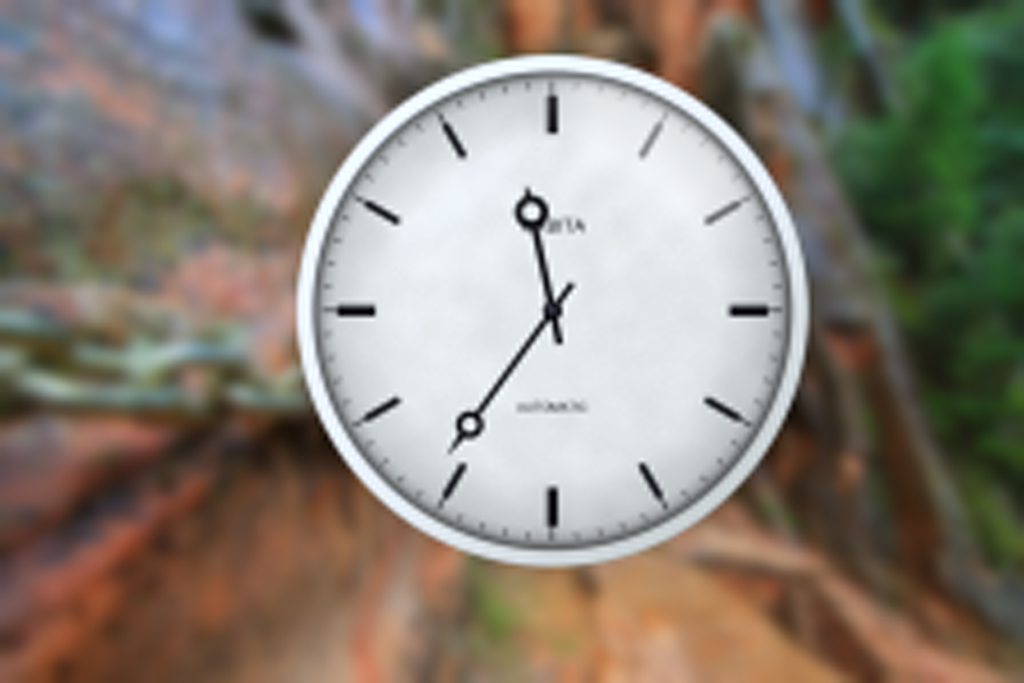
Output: **11:36**
